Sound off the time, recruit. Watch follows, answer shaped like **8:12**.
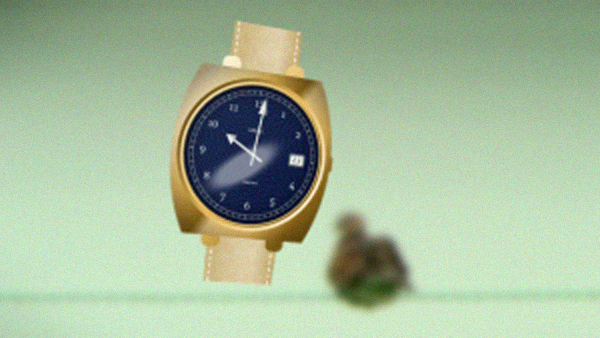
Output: **10:01**
